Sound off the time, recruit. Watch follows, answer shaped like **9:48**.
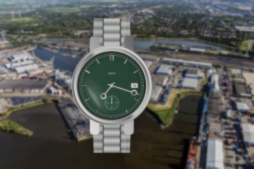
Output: **7:18**
